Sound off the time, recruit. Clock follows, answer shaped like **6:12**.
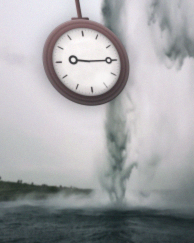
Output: **9:15**
